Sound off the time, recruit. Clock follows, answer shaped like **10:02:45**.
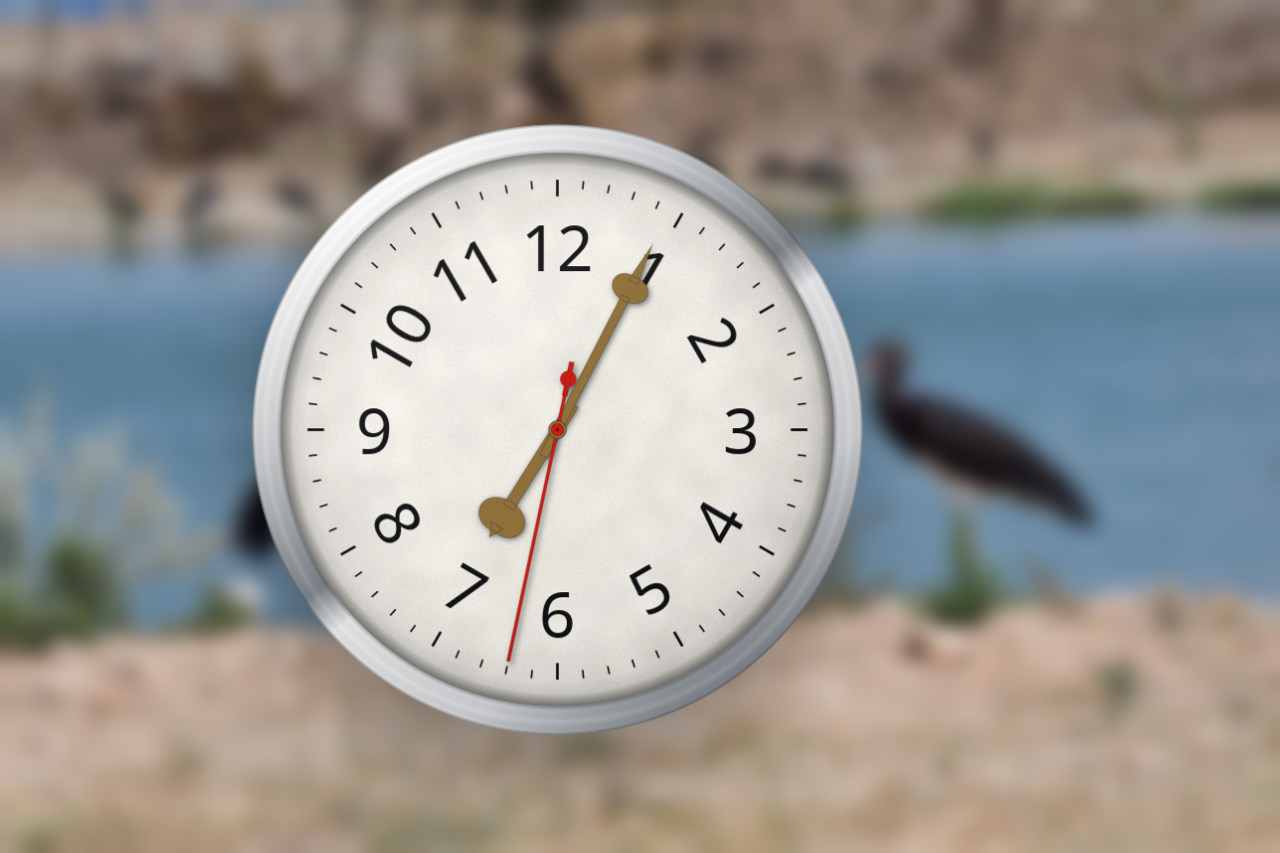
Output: **7:04:32**
